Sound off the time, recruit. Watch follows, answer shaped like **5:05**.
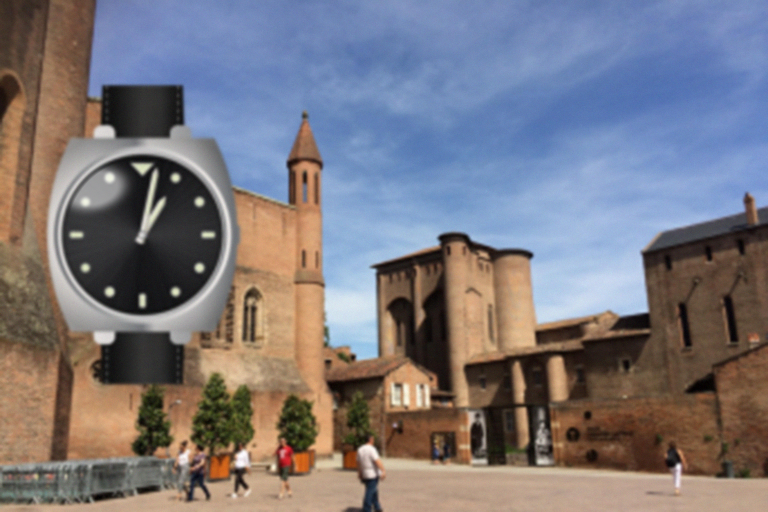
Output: **1:02**
